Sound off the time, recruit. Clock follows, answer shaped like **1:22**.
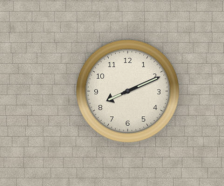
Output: **8:11**
